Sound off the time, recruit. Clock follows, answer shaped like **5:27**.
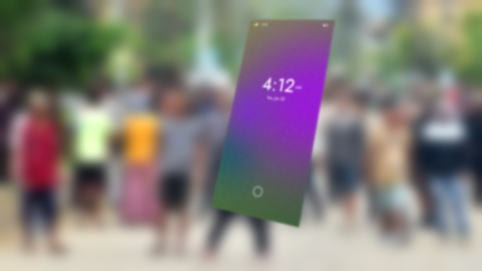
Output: **4:12**
